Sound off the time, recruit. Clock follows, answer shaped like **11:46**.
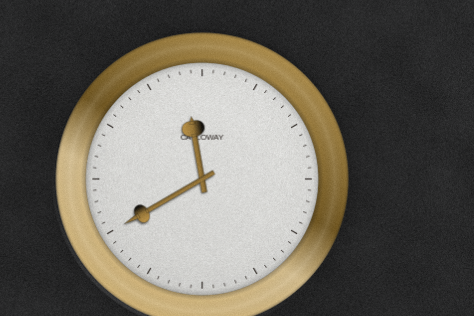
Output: **11:40**
